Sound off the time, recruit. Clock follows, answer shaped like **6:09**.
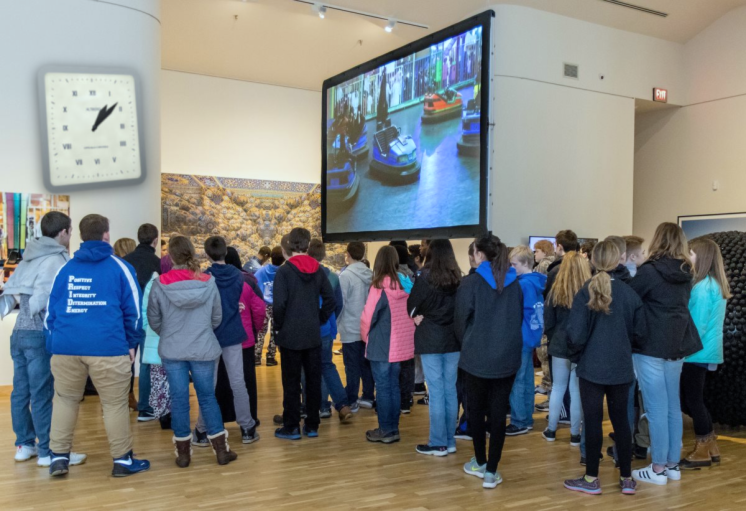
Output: **1:08**
